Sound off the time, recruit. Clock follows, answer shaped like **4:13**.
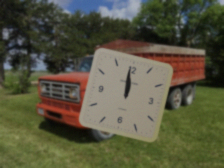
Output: **11:59**
